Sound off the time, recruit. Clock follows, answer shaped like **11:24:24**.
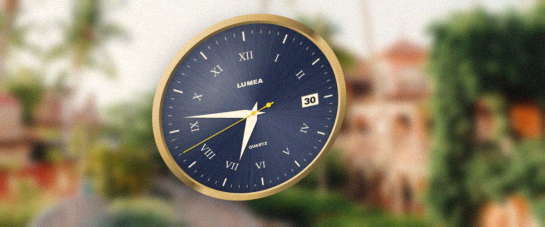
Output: **6:46:42**
